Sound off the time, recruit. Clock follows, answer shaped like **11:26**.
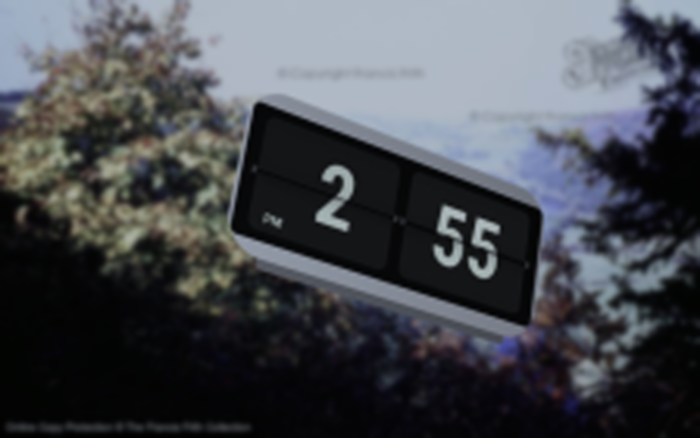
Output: **2:55**
